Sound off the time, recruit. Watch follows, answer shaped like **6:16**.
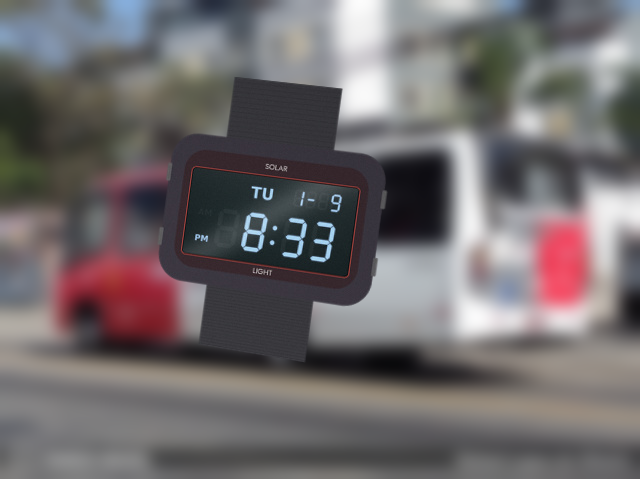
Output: **8:33**
